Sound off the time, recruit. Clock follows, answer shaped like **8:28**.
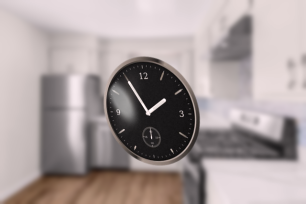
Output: **1:55**
